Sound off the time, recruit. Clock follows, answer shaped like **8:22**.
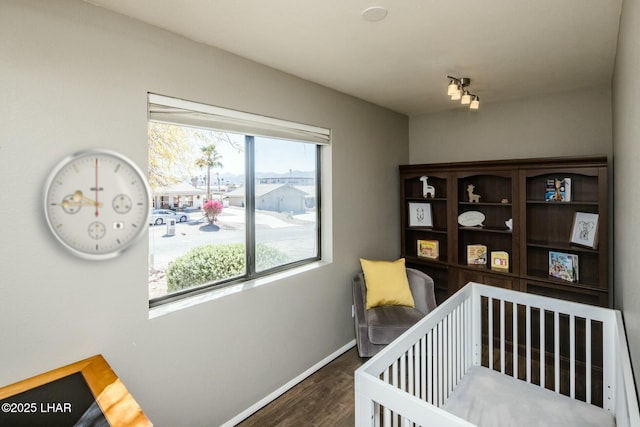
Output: **9:45**
